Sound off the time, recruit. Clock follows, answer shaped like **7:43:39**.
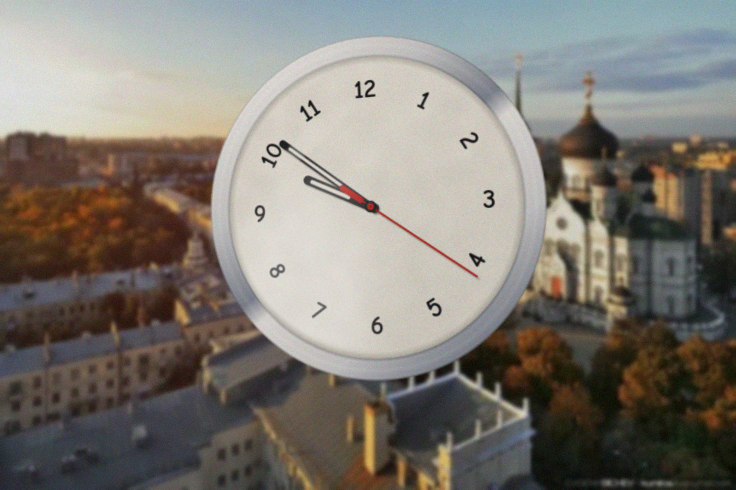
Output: **9:51:21**
